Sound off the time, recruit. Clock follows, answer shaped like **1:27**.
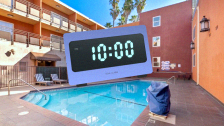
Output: **10:00**
